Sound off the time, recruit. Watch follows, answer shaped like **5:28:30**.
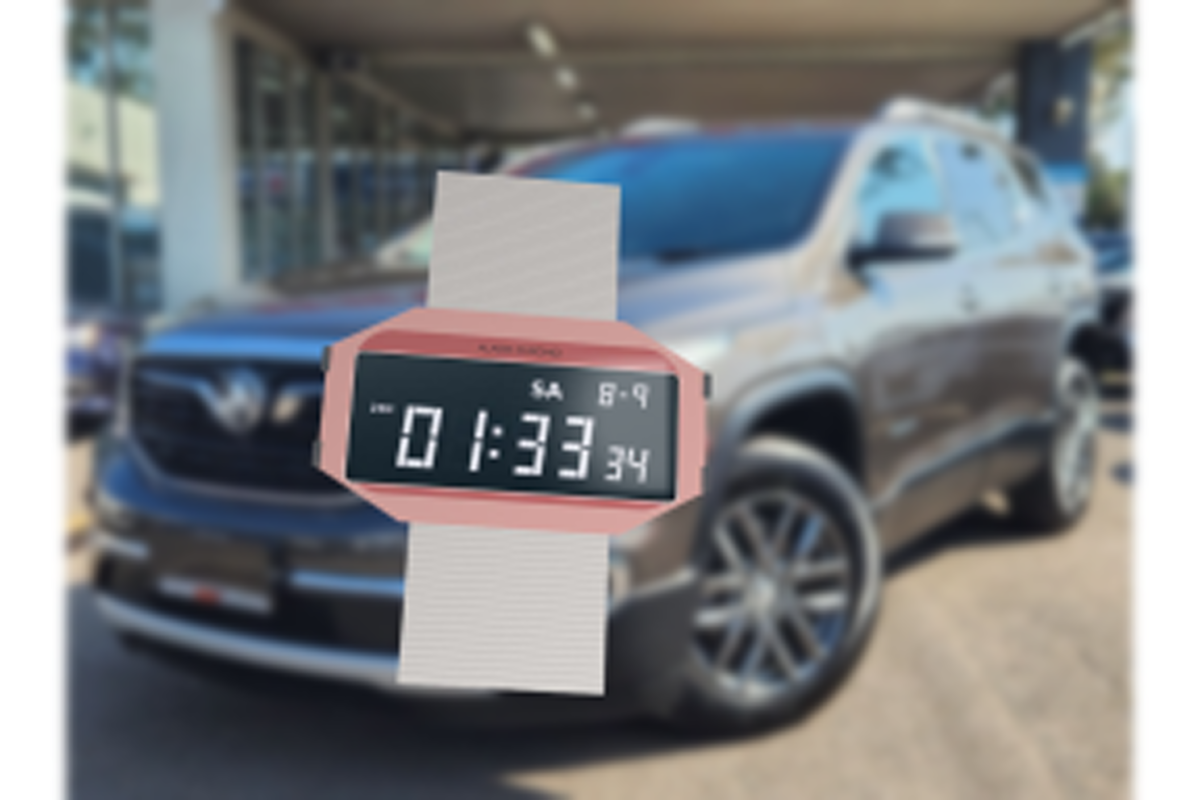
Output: **1:33:34**
